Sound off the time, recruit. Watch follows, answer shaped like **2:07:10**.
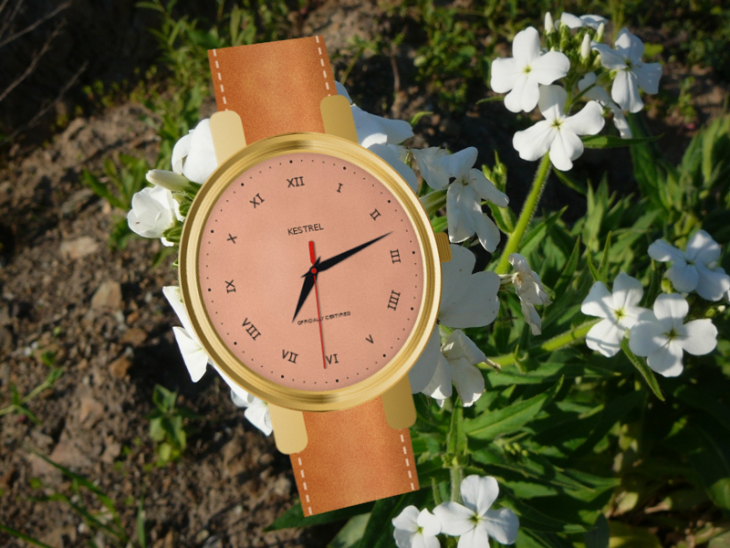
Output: **7:12:31**
